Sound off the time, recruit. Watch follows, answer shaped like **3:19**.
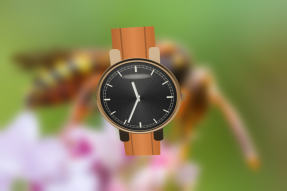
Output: **11:34**
